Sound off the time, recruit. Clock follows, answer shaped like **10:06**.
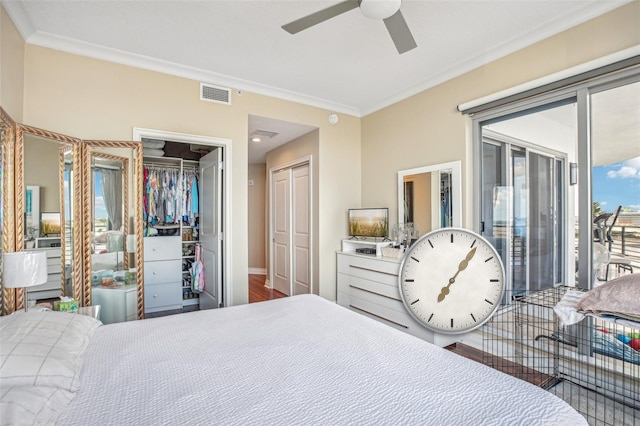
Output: **7:06**
